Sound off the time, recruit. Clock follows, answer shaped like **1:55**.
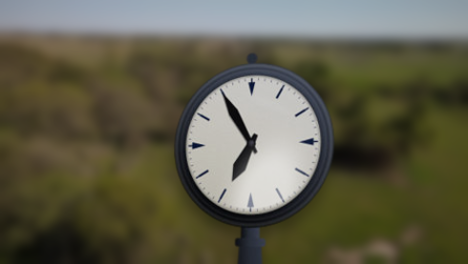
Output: **6:55**
